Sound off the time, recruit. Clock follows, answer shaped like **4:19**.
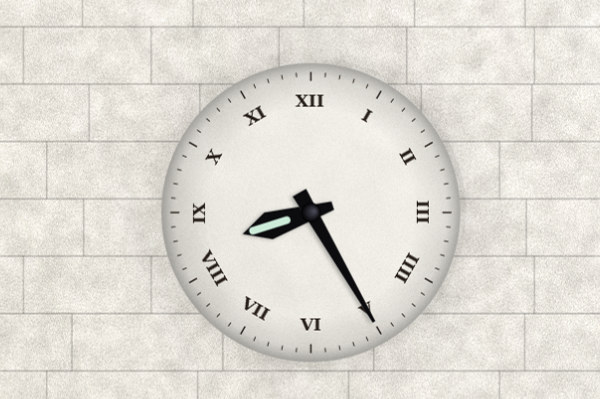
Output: **8:25**
